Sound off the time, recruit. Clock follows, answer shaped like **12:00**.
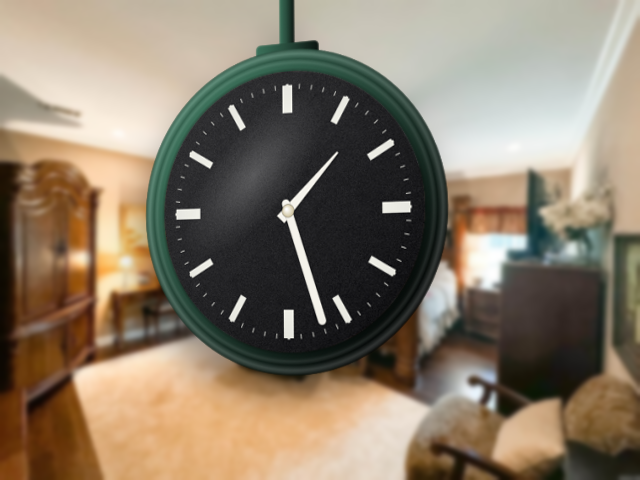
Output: **1:27**
